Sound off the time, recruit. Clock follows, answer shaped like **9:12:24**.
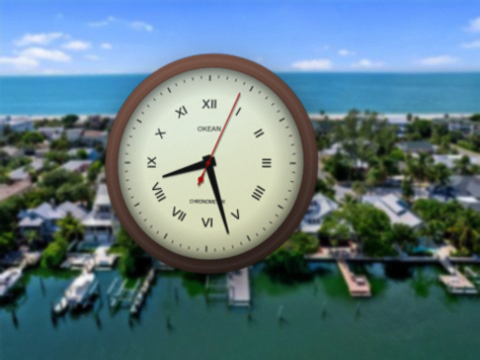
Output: **8:27:04**
